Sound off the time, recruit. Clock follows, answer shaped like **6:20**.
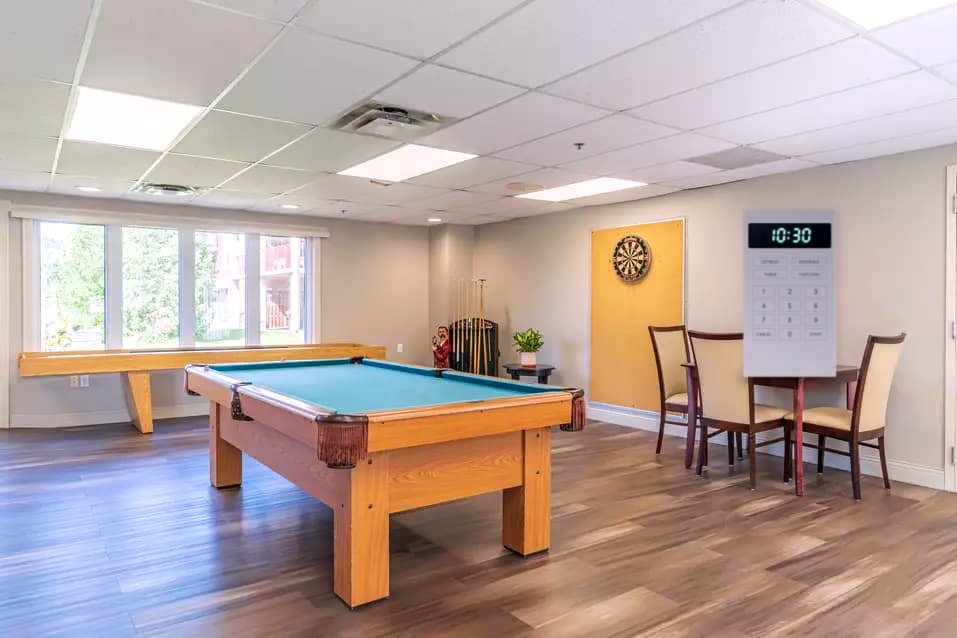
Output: **10:30**
